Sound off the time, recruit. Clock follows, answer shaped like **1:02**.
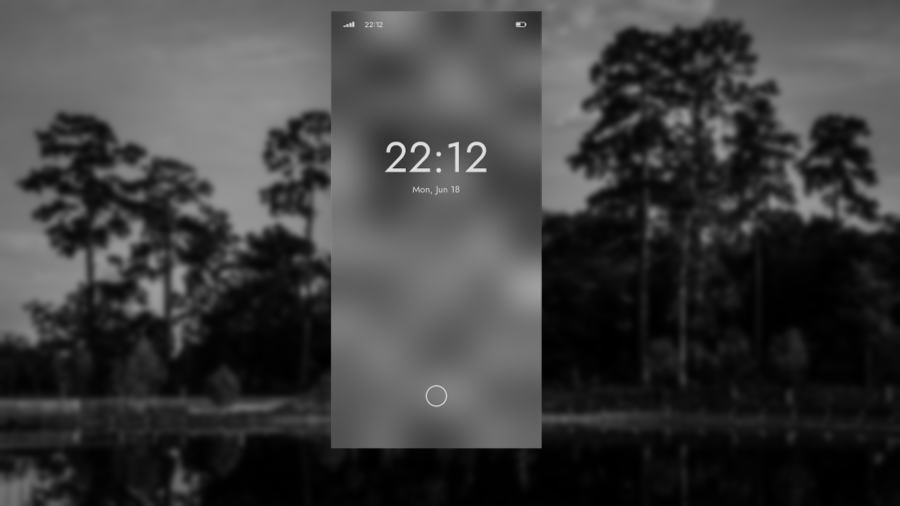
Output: **22:12**
